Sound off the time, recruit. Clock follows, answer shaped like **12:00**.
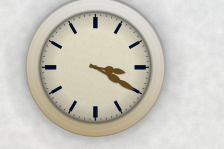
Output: **3:20**
